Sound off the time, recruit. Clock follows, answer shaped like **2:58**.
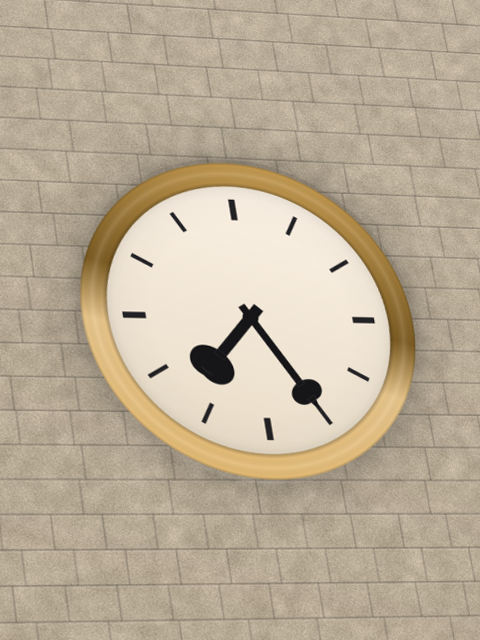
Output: **7:25**
